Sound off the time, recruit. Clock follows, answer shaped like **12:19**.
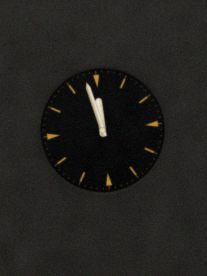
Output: **11:58**
